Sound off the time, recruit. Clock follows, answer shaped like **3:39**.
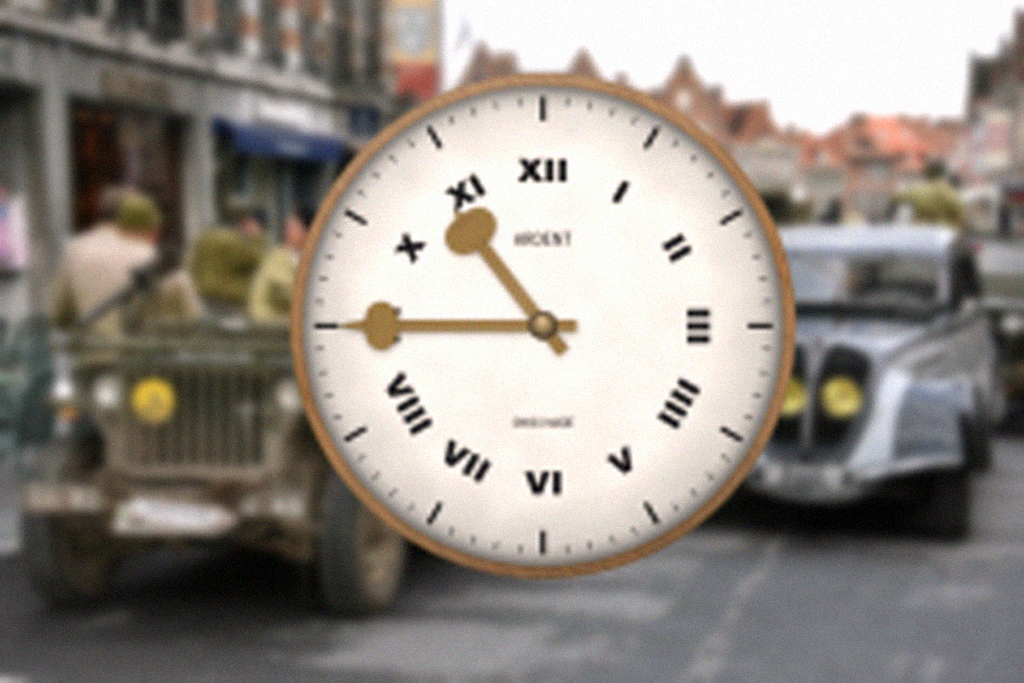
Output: **10:45**
